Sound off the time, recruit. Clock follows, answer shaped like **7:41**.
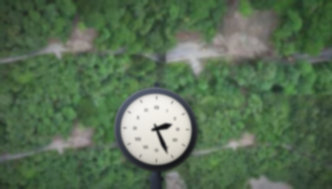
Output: **2:26**
